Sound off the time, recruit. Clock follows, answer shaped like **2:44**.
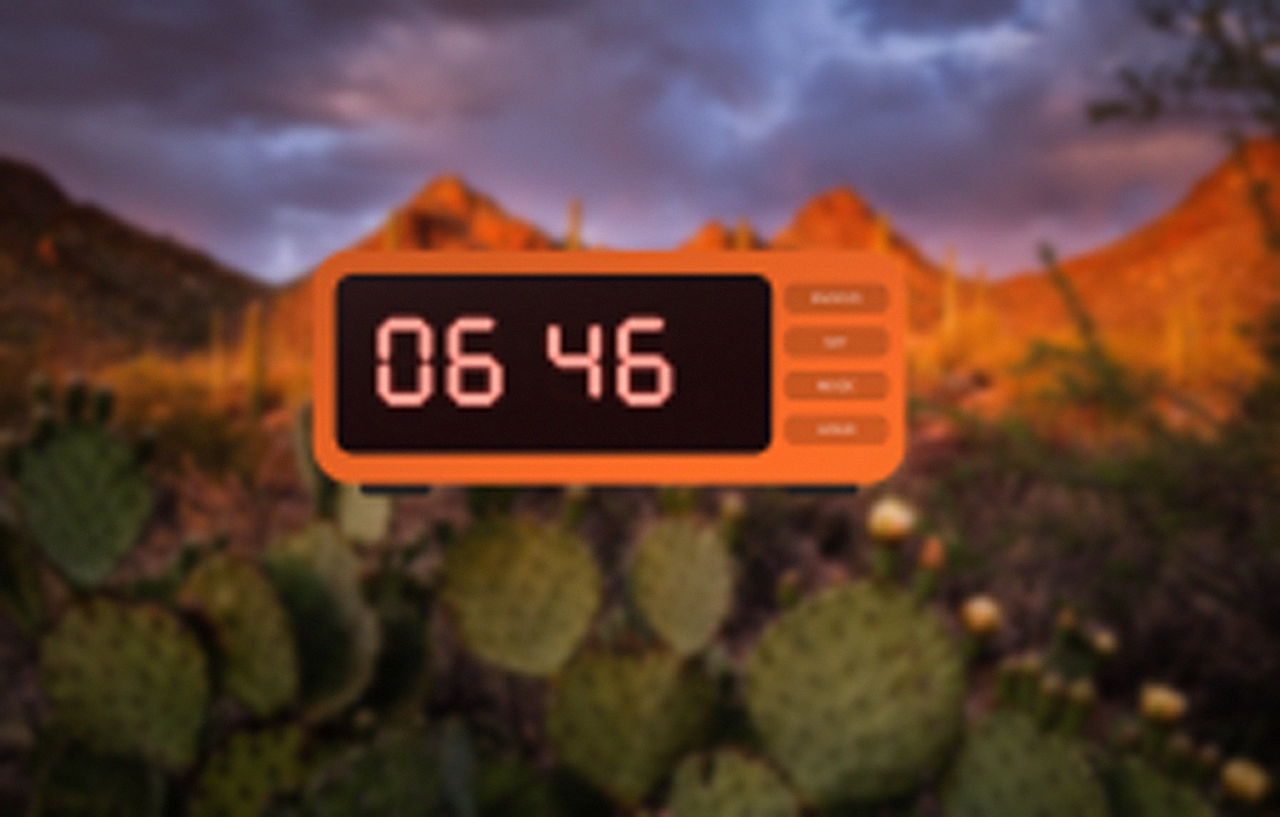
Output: **6:46**
